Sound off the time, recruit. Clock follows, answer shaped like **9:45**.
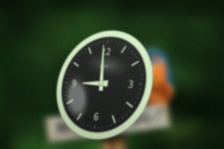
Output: **8:59**
